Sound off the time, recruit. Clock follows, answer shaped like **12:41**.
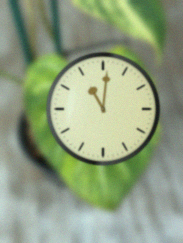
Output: **11:01**
